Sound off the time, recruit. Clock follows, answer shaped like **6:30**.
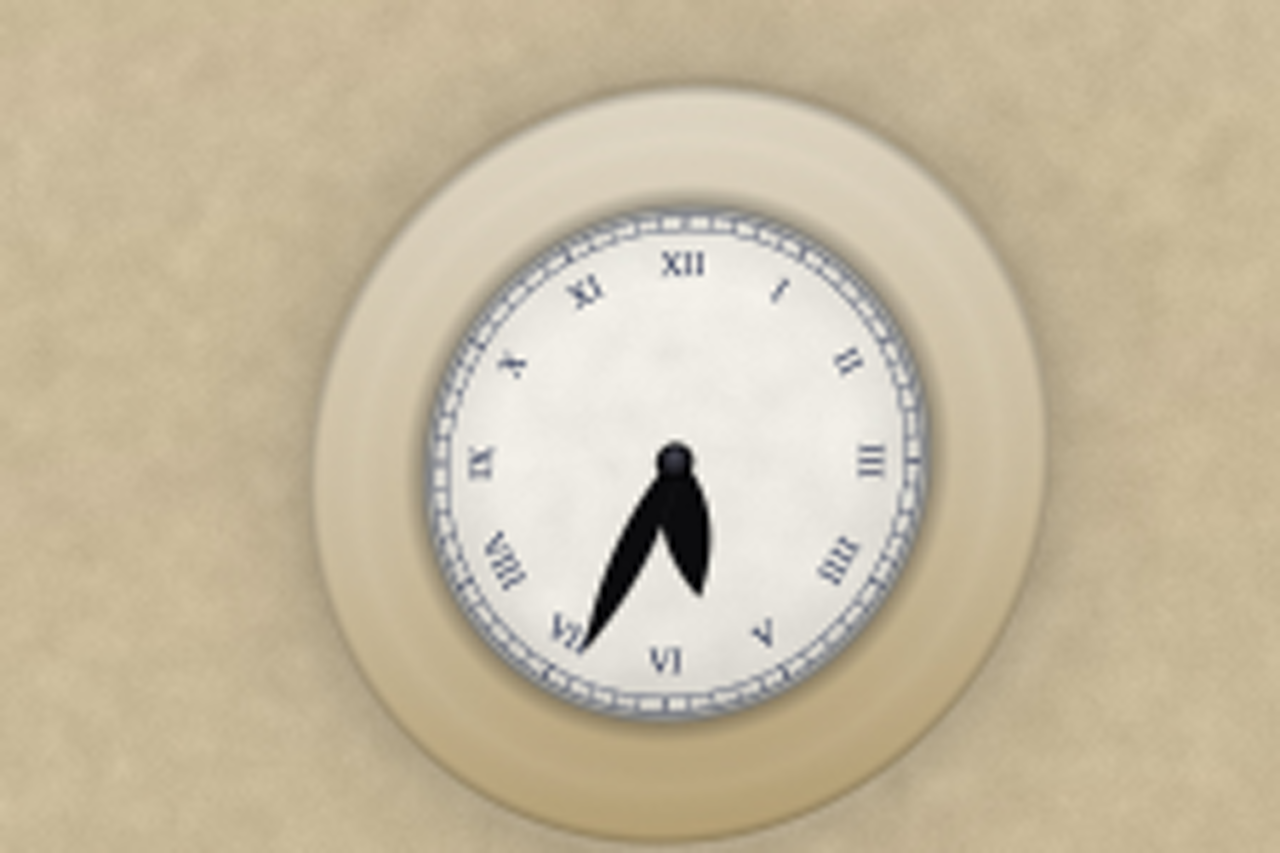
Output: **5:34**
